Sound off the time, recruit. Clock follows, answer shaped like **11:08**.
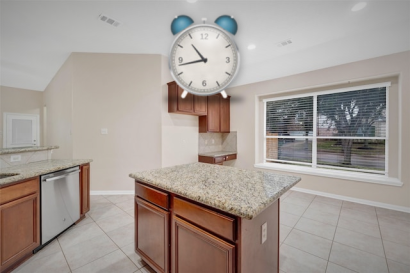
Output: **10:43**
